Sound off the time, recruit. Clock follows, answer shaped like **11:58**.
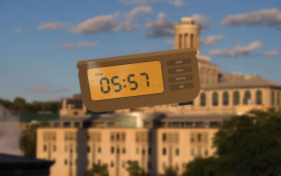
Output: **5:57**
